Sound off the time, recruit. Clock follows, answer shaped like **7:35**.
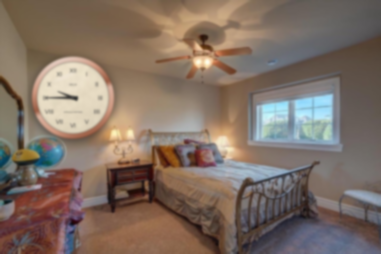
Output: **9:45**
